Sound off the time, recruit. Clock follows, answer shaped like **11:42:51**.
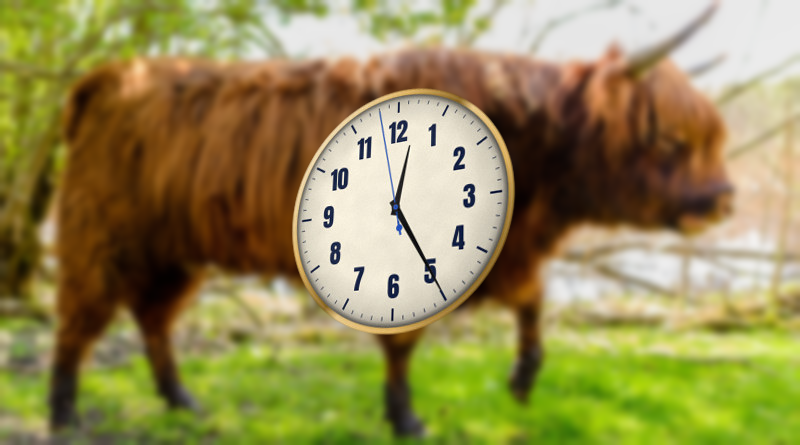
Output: **12:24:58**
